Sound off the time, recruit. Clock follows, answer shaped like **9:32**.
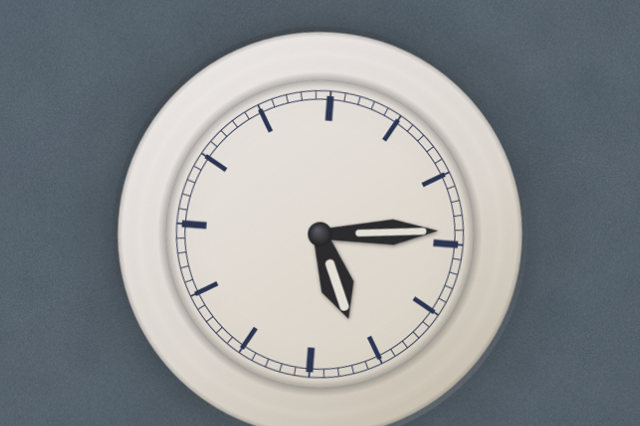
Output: **5:14**
